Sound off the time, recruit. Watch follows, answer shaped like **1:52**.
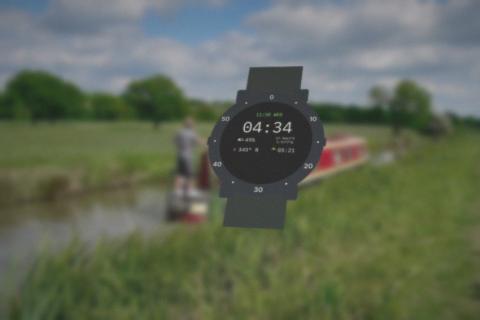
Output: **4:34**
